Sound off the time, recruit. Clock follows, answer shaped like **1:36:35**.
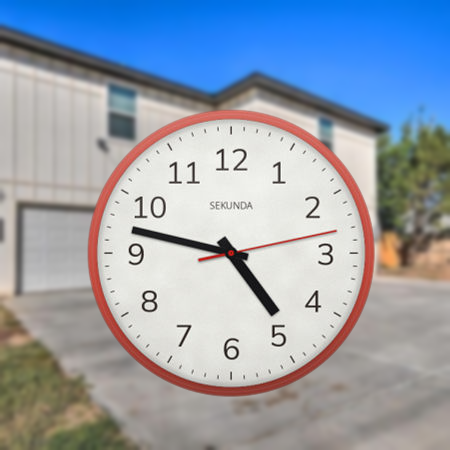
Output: **4:47:13**
